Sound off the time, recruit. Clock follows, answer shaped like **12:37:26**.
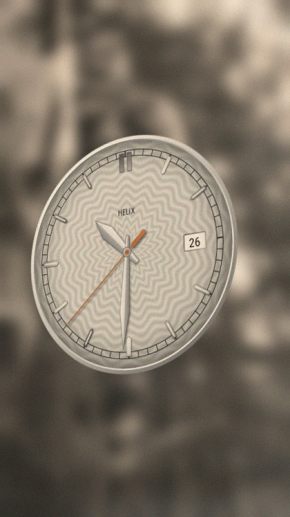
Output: **10:30:38**
